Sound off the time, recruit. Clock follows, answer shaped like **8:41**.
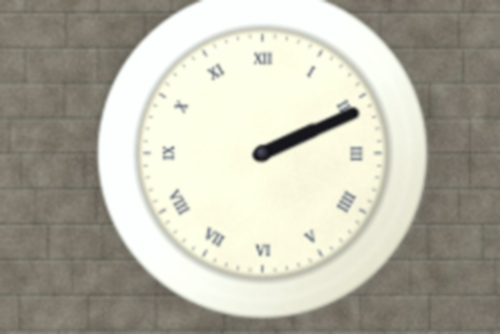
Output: **2:11**
